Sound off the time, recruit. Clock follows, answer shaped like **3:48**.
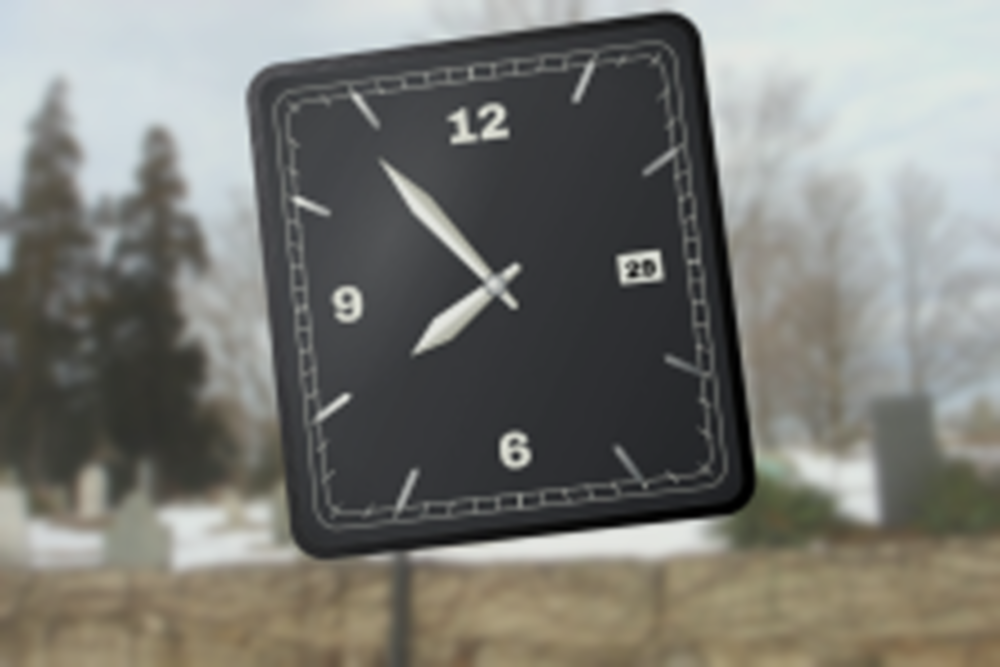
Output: **7:54**
